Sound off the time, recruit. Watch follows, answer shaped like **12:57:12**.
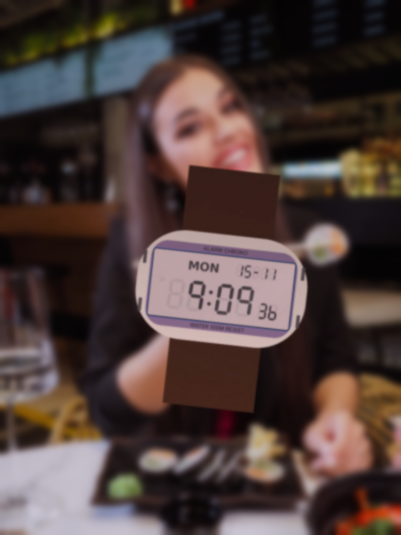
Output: **9:09:36**
